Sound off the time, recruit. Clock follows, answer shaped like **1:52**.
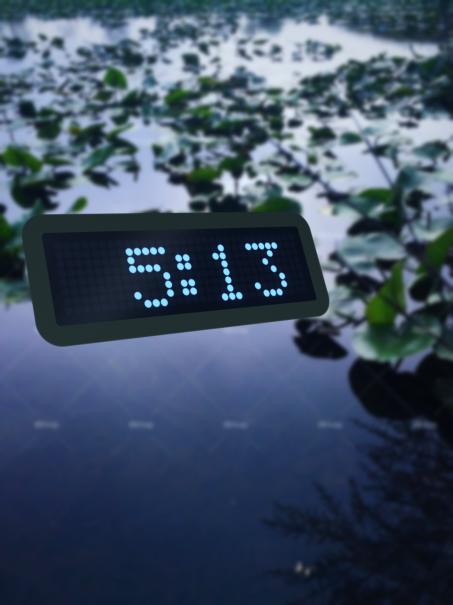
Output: **5:13**
